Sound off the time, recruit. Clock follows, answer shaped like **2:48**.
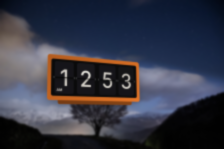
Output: **12:53**
